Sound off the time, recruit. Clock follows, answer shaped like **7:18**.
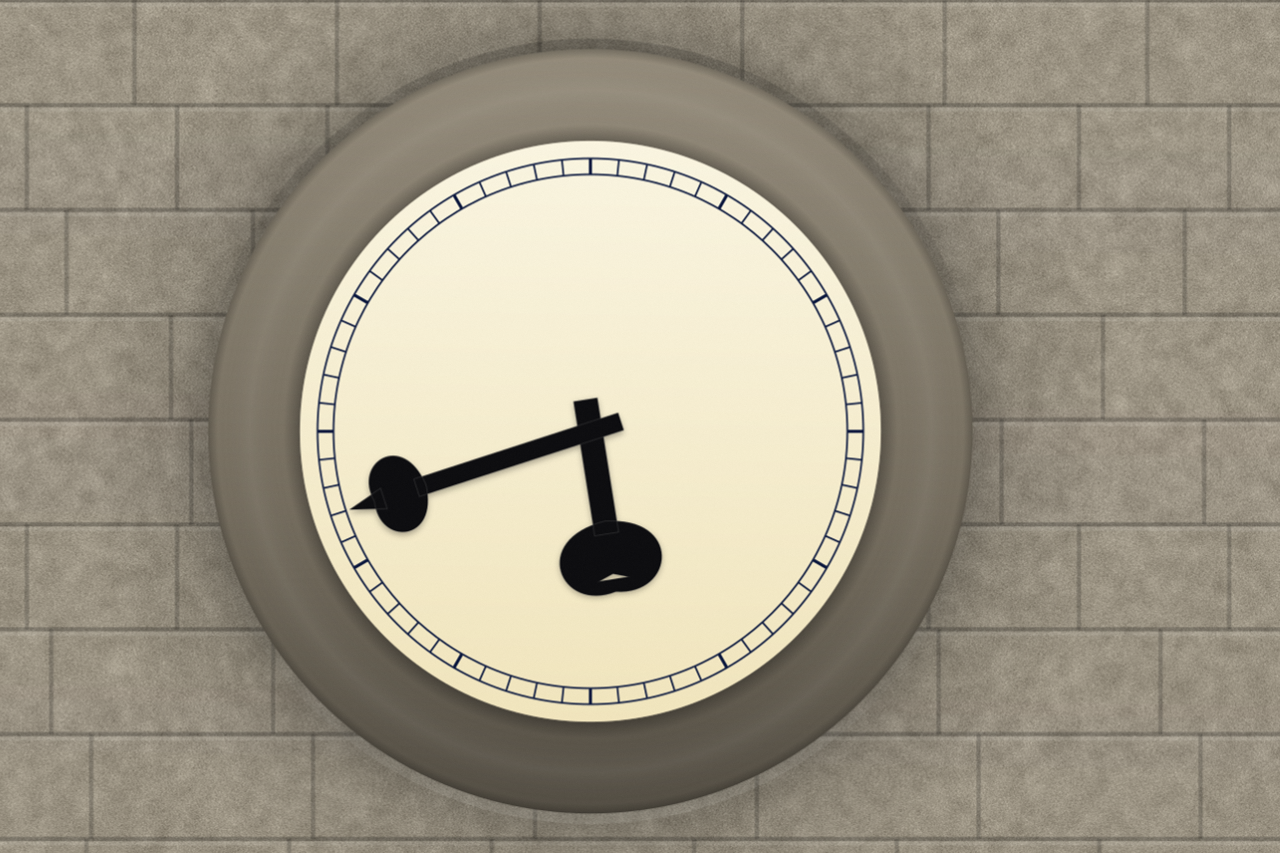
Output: **5:42**
